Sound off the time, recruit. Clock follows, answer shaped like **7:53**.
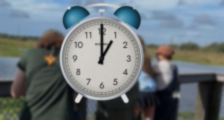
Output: **1:00**
